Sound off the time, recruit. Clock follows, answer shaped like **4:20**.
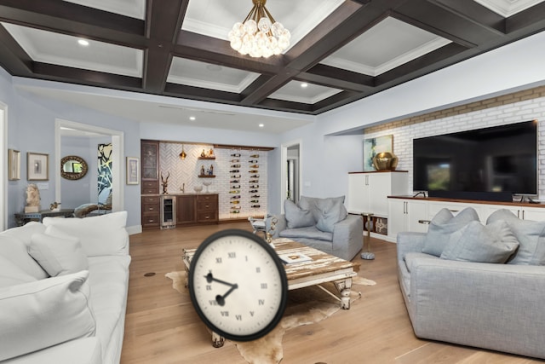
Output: **7:48**
